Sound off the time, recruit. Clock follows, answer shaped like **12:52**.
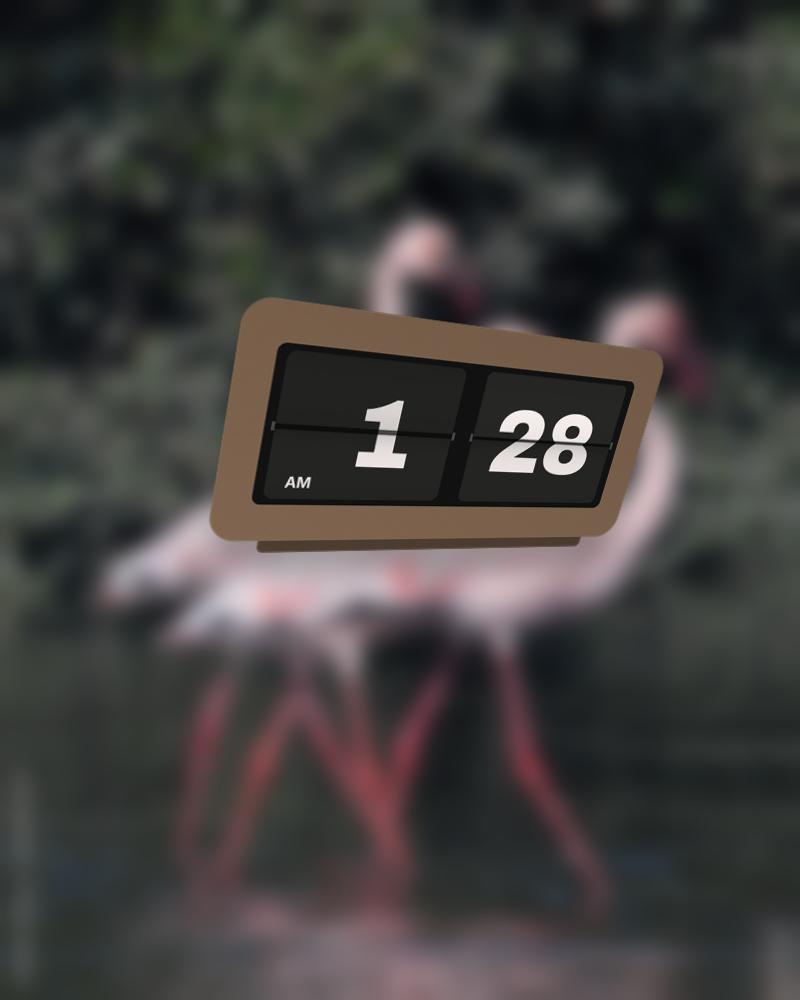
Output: **1:28**
